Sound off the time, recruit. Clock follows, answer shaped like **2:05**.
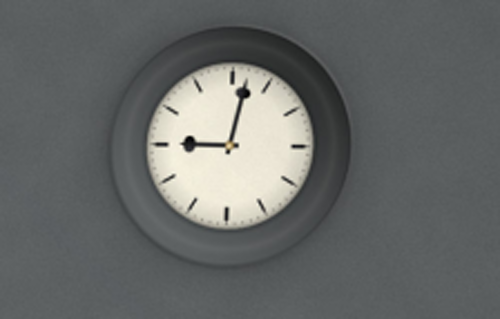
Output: **9:02**
